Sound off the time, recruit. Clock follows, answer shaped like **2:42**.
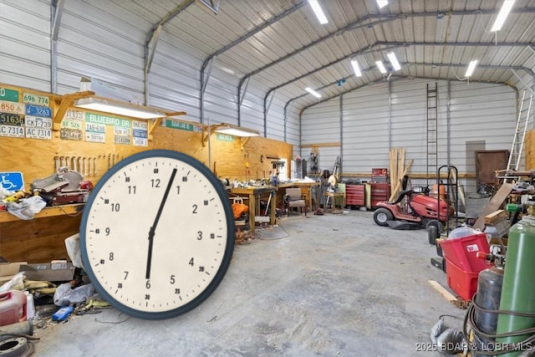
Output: **6:03**
